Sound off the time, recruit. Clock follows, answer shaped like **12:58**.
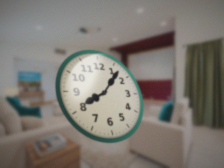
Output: **8:07**
